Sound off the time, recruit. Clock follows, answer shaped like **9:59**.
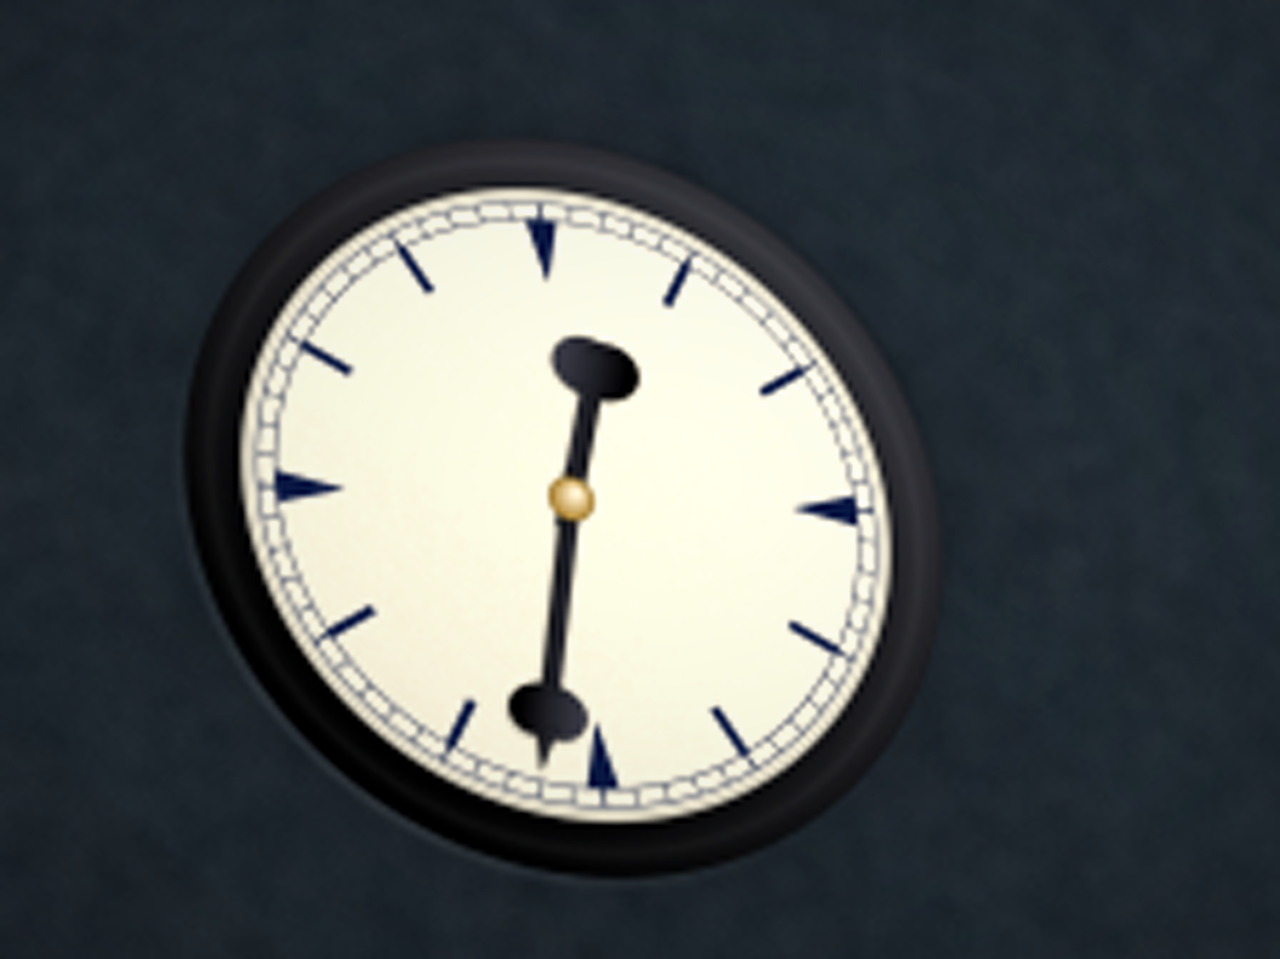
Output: **12:32**
